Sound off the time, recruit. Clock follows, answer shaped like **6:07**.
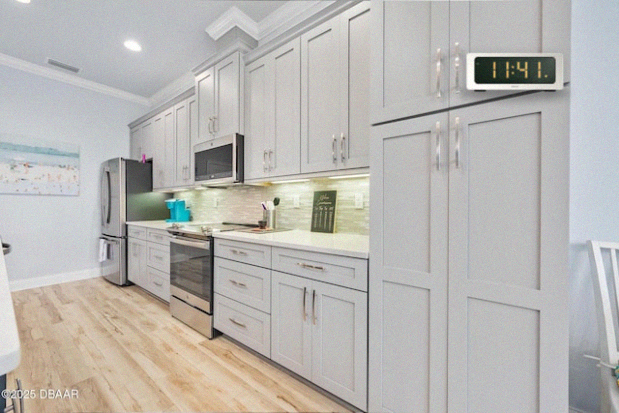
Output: **11:41**
